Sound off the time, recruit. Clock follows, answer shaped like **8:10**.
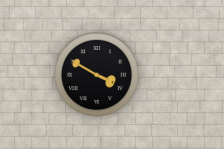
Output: **3:50**
